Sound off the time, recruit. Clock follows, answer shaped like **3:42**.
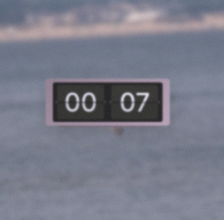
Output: **0:07**
